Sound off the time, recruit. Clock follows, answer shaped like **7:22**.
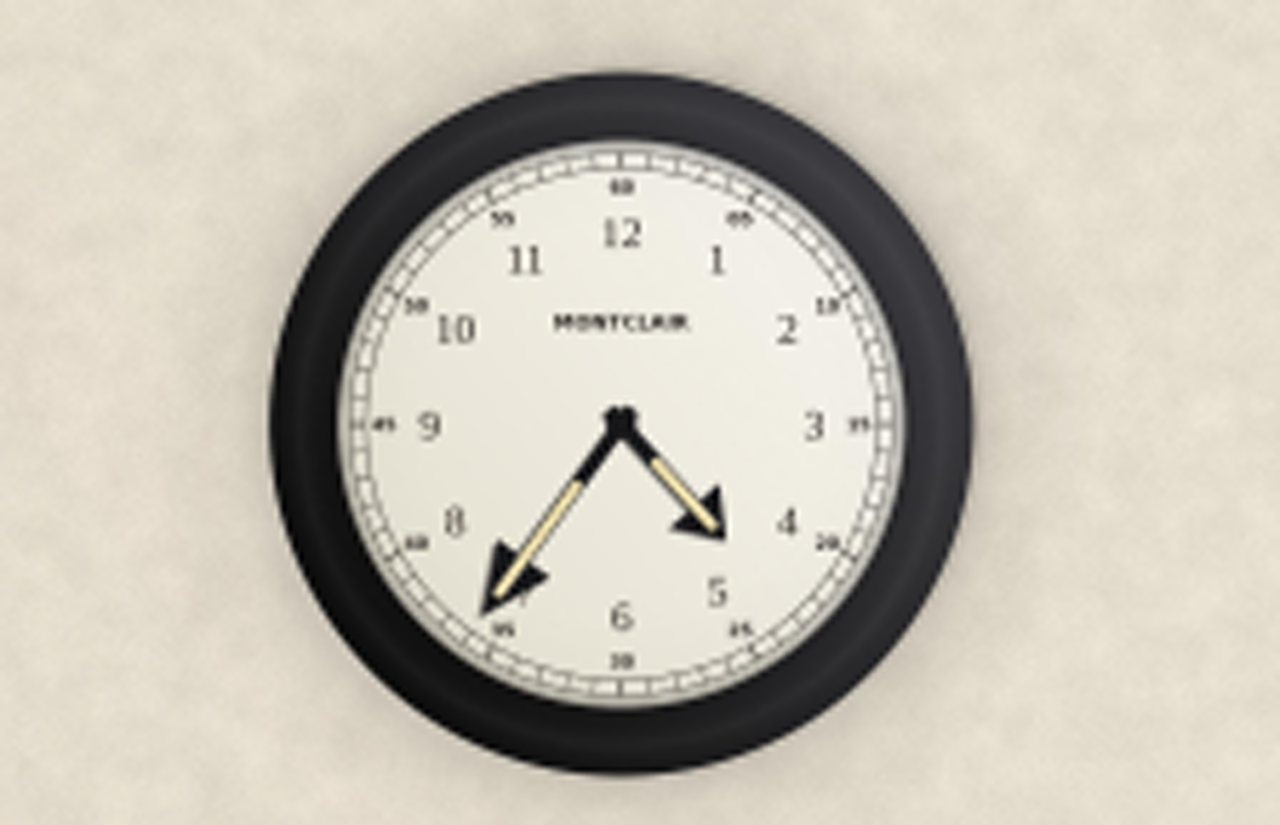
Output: **4:36**
